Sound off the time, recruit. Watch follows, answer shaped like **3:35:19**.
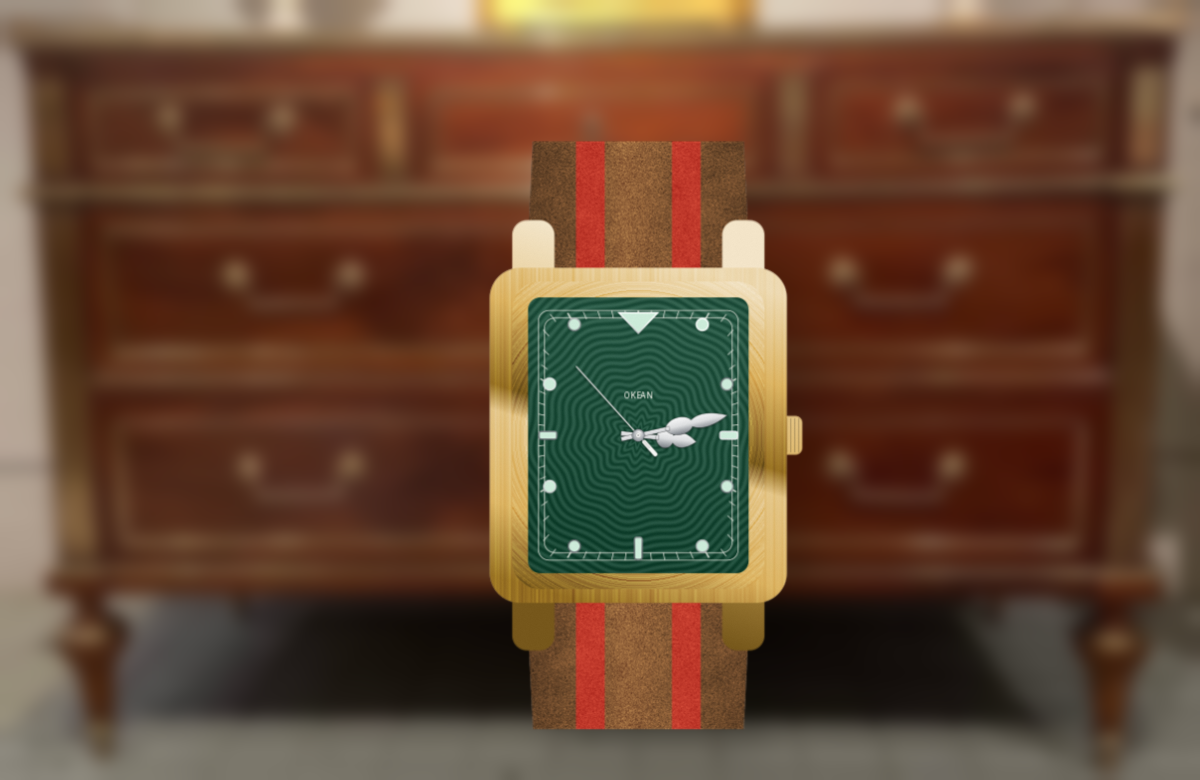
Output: **3:12:53**
